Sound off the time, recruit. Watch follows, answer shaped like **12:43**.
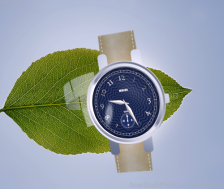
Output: **9:26**
